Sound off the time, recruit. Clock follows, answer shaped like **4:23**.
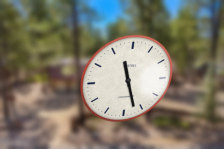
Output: **11:27**
